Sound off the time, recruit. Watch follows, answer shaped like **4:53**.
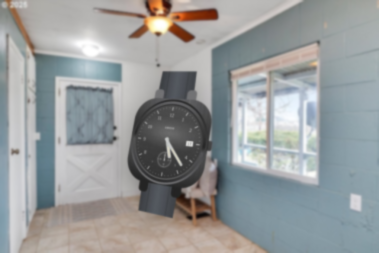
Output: **5:23**
